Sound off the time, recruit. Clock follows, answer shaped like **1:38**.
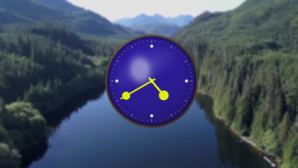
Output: **4:40**
